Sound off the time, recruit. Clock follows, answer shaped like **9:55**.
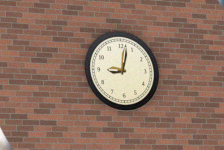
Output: **9:02**
